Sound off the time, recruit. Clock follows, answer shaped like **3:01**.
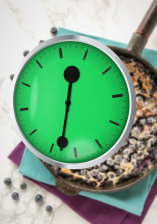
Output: **12:33**
